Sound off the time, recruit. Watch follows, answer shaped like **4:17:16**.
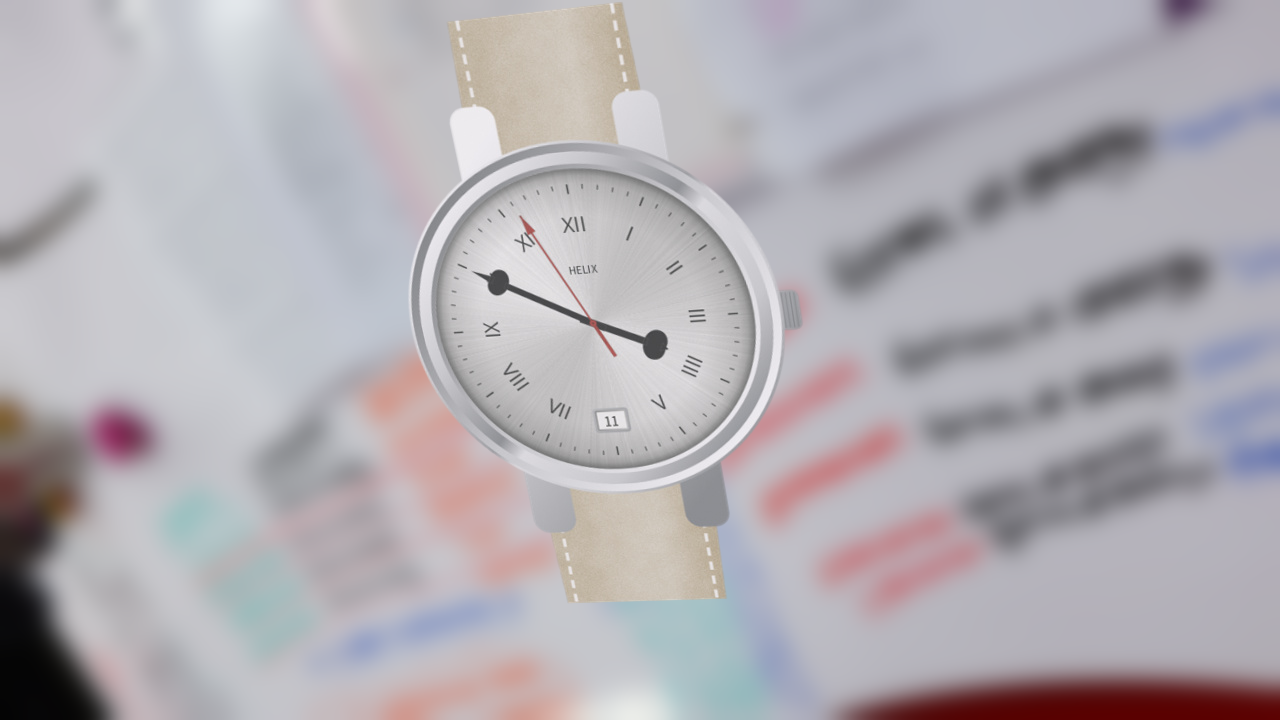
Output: **3:49:56**
